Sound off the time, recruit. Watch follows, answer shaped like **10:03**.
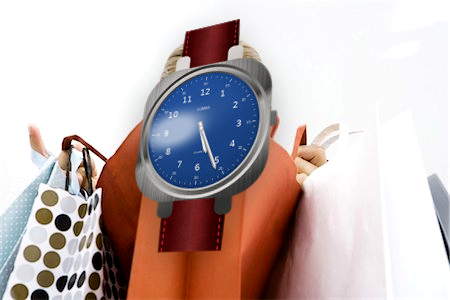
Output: **5:26**
